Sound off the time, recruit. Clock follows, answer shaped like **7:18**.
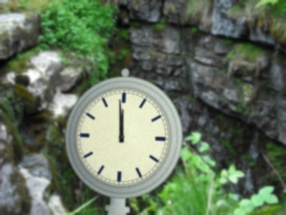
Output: **11:59**
